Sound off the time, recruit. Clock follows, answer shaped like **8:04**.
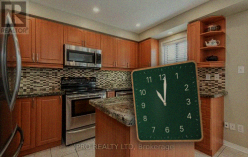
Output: **11:01**
